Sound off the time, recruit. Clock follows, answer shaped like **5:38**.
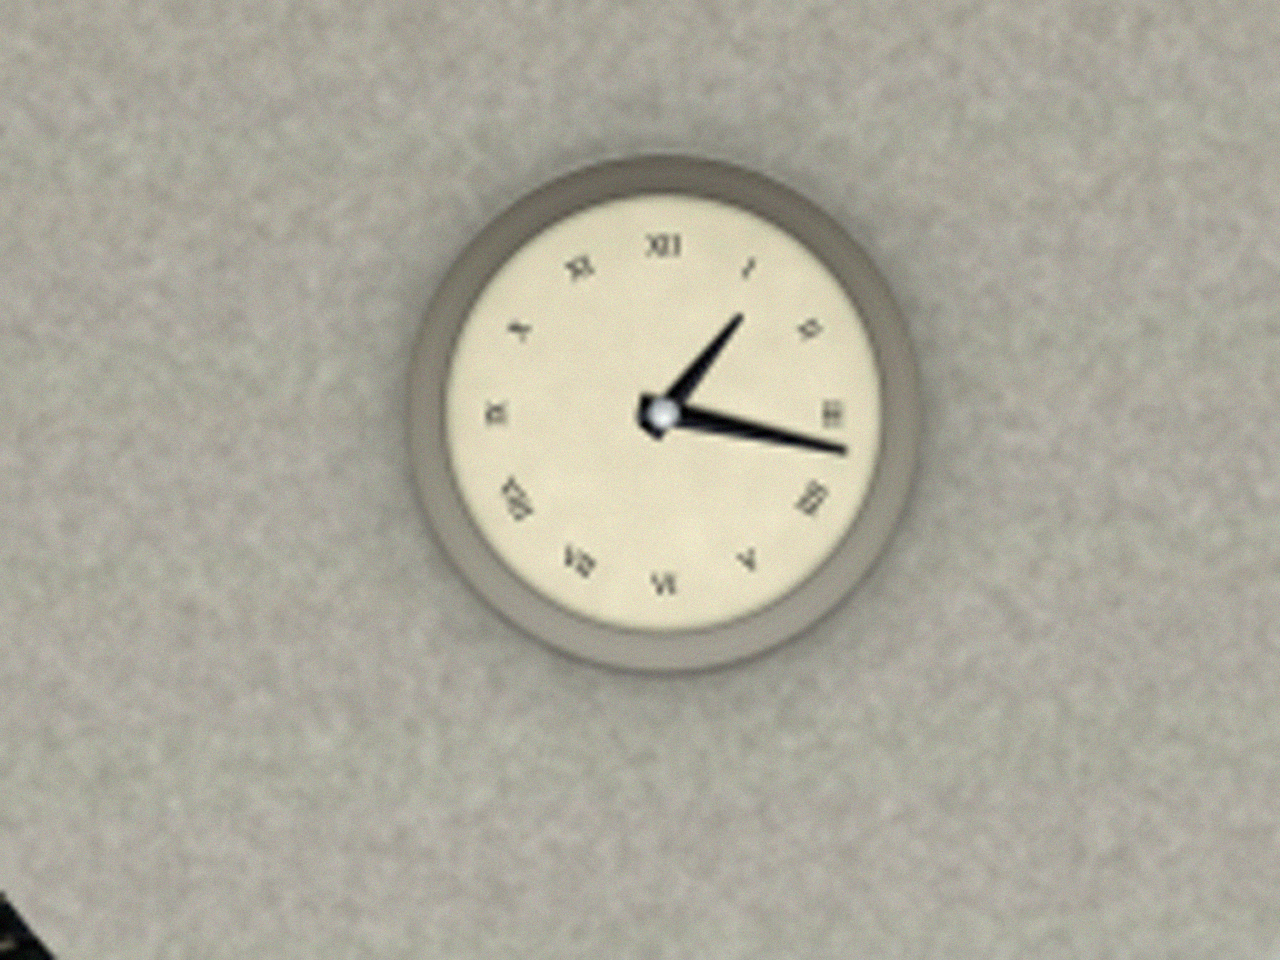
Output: **1:17**
